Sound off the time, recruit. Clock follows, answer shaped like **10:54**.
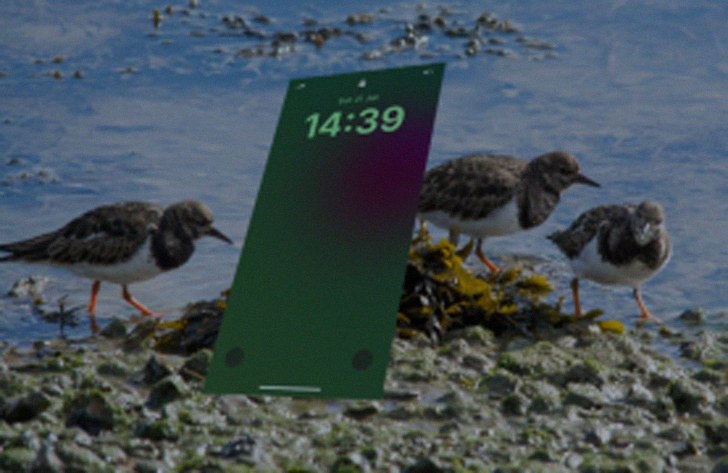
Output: **14:39**
